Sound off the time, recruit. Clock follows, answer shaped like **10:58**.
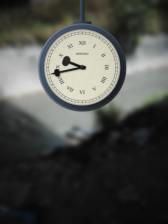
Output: **9:43**
